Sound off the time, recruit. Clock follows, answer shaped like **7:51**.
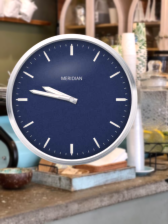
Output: **9:47**
